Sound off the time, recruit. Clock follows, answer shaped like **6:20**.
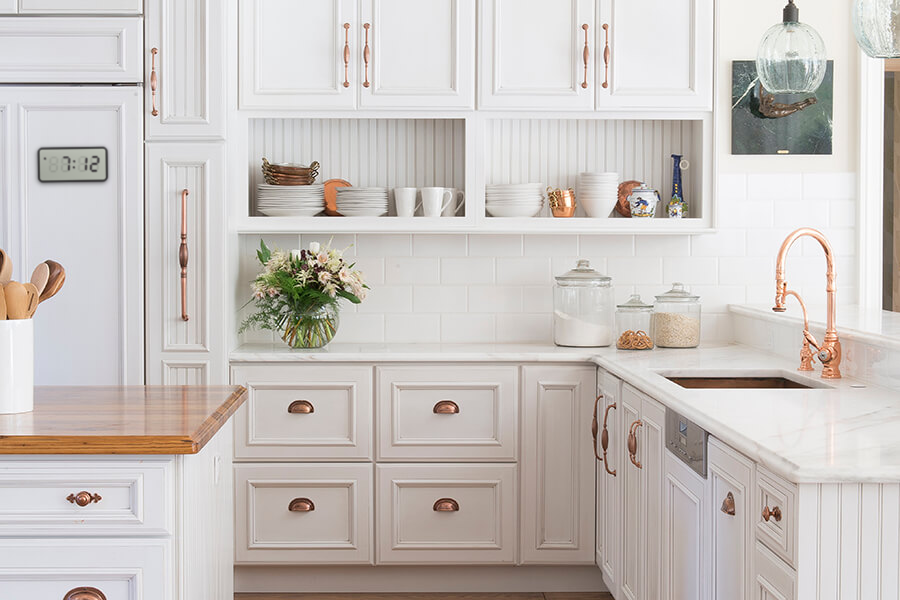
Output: **7:12**
